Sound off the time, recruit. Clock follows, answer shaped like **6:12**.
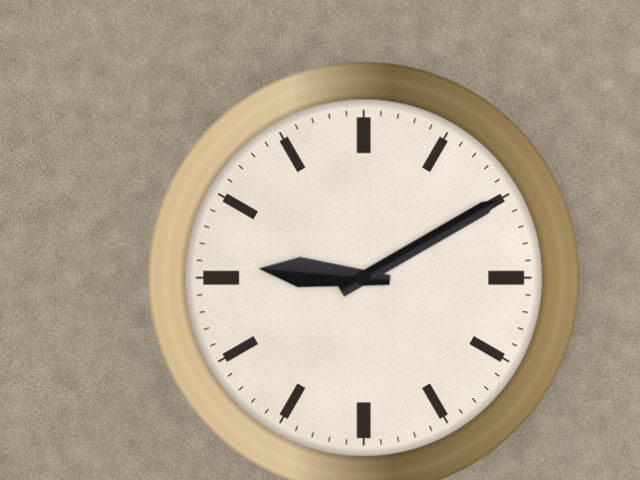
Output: **9:10**
